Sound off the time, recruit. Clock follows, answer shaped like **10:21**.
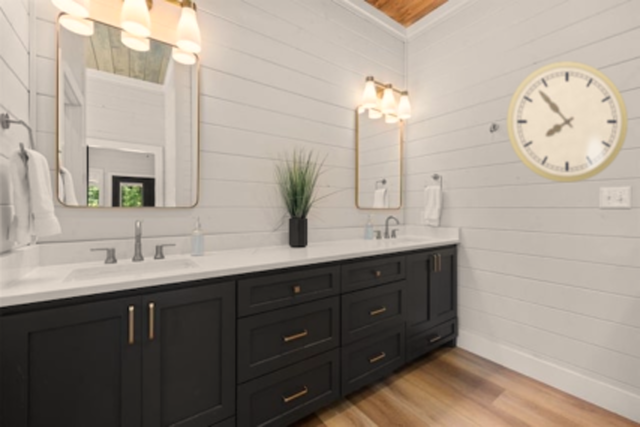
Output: **7:53**
